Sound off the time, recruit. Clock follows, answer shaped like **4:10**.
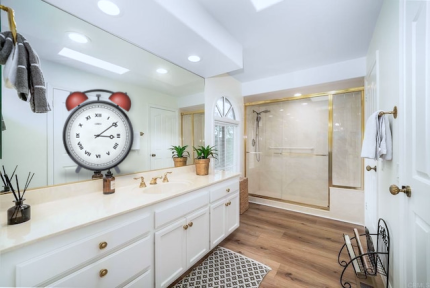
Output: **3:09**
